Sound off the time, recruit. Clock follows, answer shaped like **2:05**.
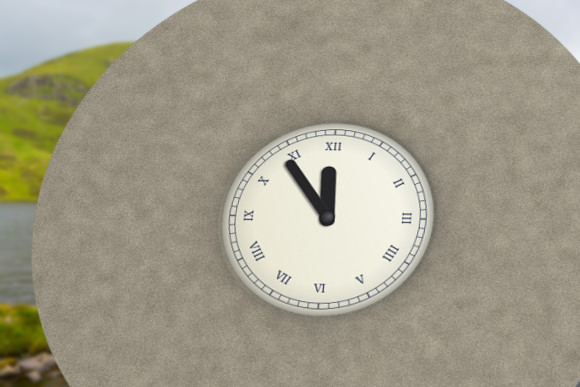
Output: **11:54**
